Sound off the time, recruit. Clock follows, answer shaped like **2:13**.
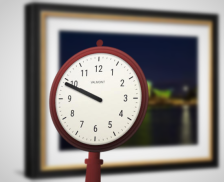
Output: **9:49**
